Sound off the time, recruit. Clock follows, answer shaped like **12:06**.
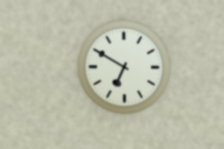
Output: **6:50**
